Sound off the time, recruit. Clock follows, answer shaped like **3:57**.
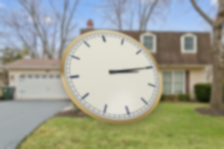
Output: **3:15**
